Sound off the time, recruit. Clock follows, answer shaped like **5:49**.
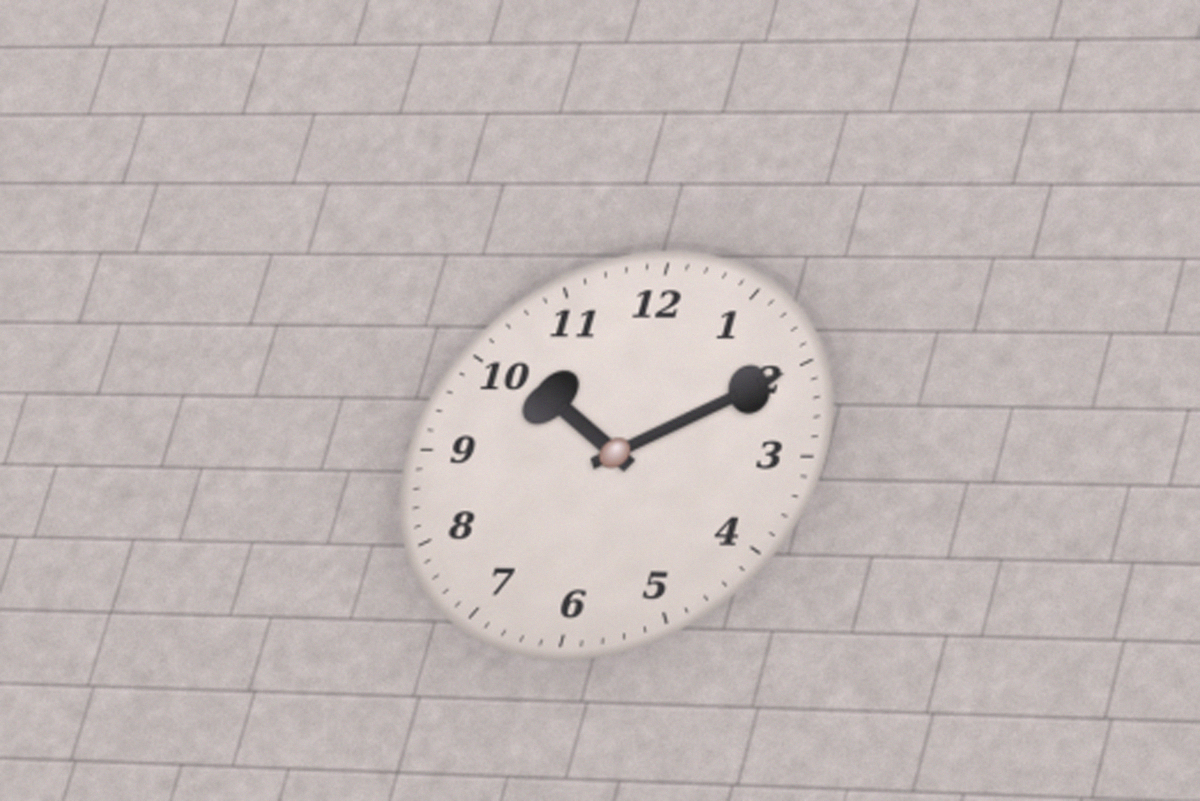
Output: **10:10**
